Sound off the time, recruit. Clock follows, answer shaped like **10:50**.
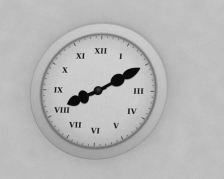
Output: **8:10**
